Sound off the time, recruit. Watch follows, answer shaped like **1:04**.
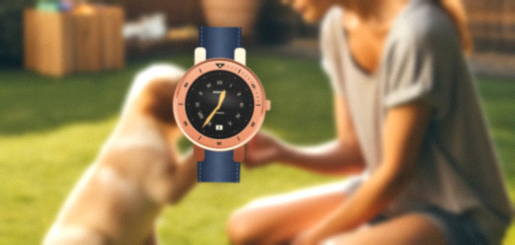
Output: **12:36**
